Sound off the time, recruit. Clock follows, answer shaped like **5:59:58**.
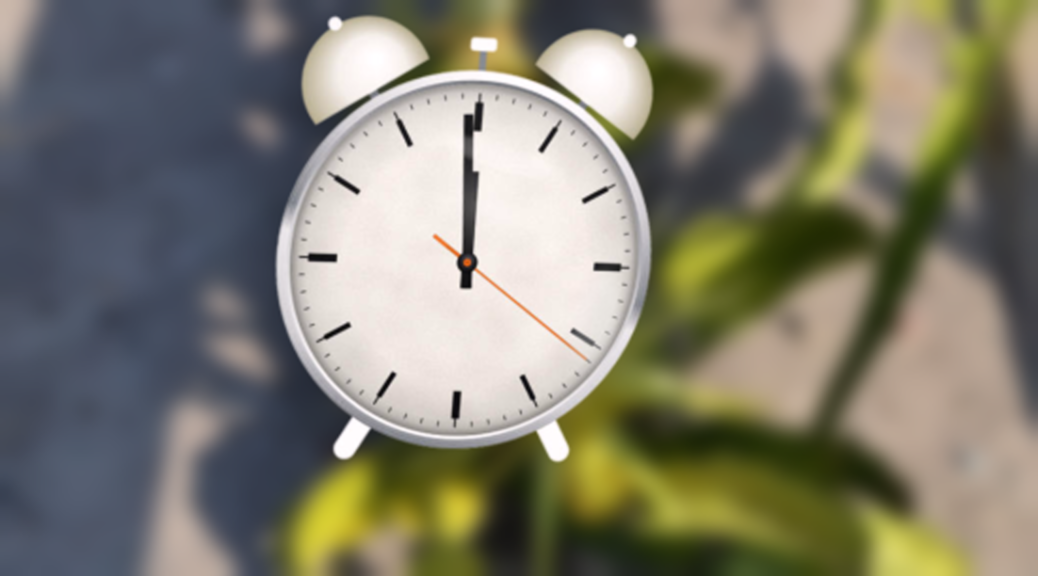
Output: **11:59:21**
